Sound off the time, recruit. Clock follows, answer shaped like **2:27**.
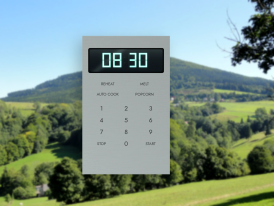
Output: **8:30**
